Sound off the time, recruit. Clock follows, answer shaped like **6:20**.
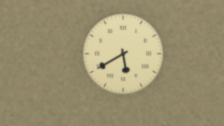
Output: **5:40**
